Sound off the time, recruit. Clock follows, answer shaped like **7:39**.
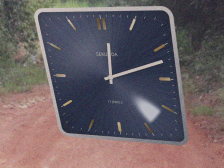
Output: **12:12**
